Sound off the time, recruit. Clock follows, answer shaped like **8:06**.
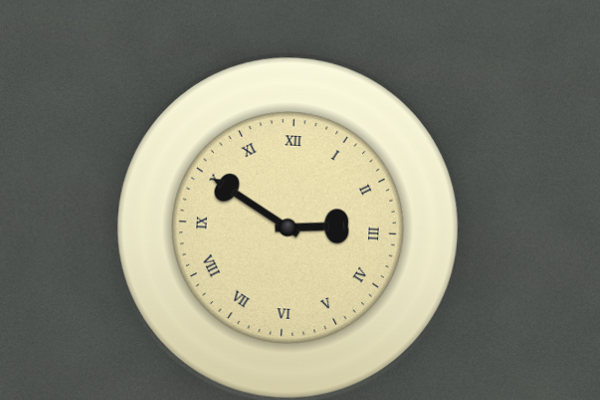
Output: **2:50**
